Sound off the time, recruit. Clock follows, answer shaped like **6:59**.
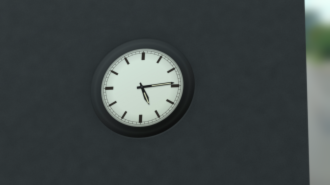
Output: **5:14**
